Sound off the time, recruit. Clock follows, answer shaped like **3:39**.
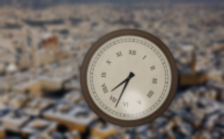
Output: **7:33**
